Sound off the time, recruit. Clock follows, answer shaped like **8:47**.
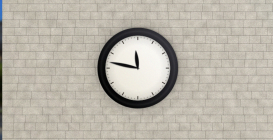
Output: **11:47**
